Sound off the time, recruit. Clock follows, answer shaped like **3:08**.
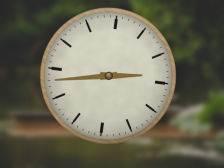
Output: **2:43**
